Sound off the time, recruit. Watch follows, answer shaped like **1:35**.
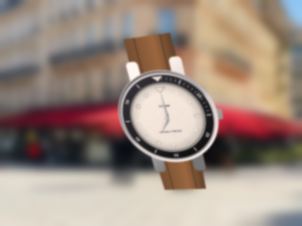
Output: **7:00**
